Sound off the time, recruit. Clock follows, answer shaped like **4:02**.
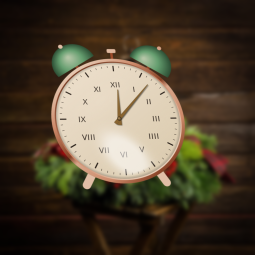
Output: **12:07**
